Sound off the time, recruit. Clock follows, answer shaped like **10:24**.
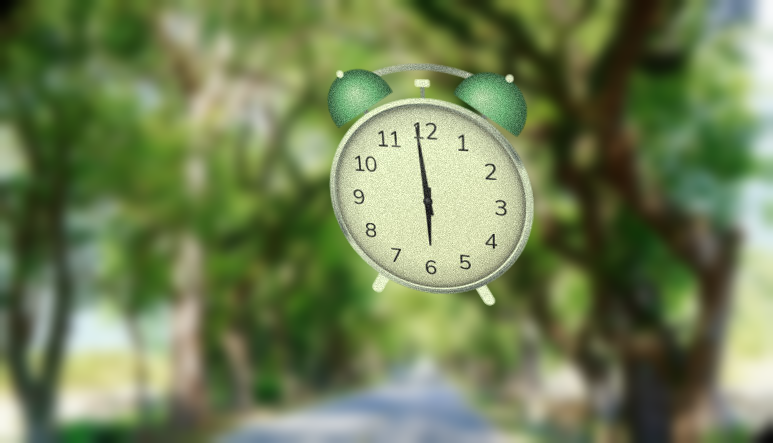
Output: **5:59**
